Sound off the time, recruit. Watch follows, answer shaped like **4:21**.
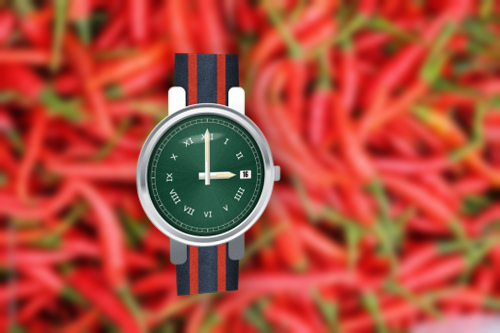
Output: **3:00**
